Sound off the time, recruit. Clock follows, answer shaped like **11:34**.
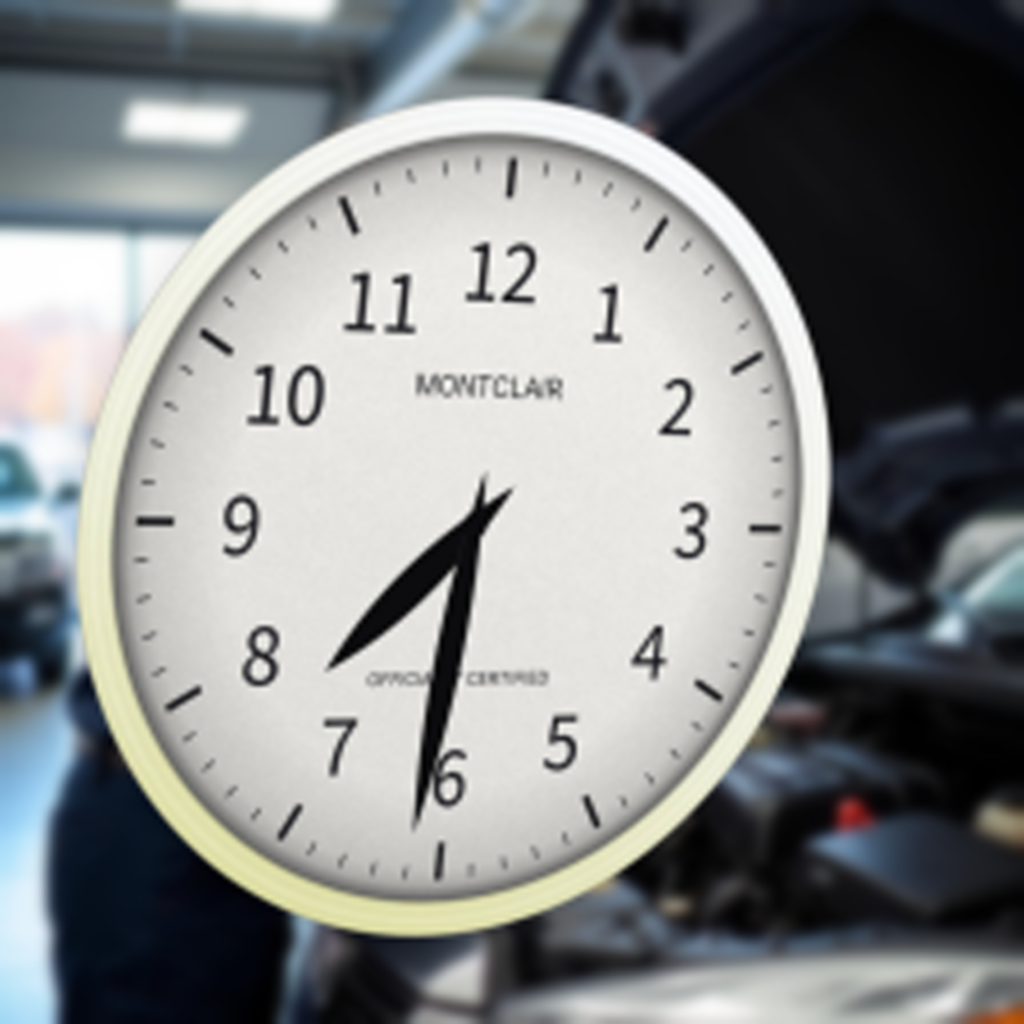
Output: **7:31**
